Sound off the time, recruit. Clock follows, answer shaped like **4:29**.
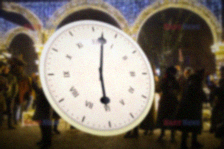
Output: **6:02**
